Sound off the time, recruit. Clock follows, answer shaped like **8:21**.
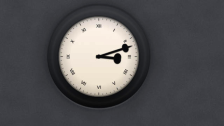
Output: **3:12**
